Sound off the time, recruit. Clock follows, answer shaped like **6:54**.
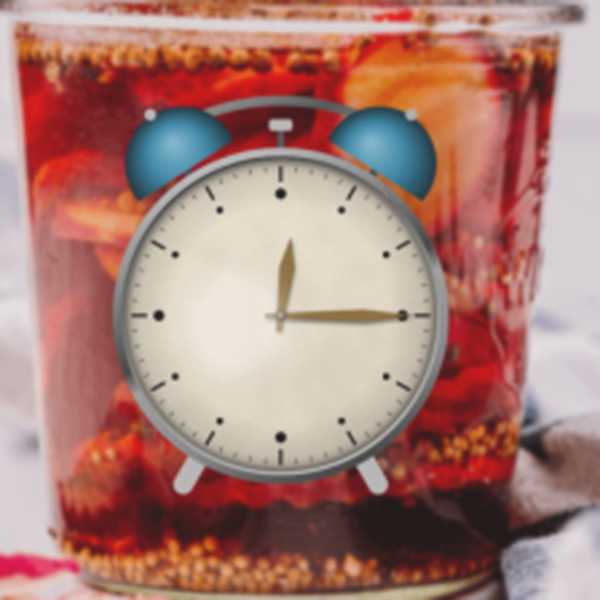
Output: **12:15**
